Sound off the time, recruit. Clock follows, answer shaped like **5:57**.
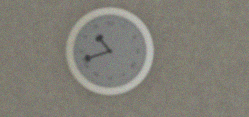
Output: **10:42**
